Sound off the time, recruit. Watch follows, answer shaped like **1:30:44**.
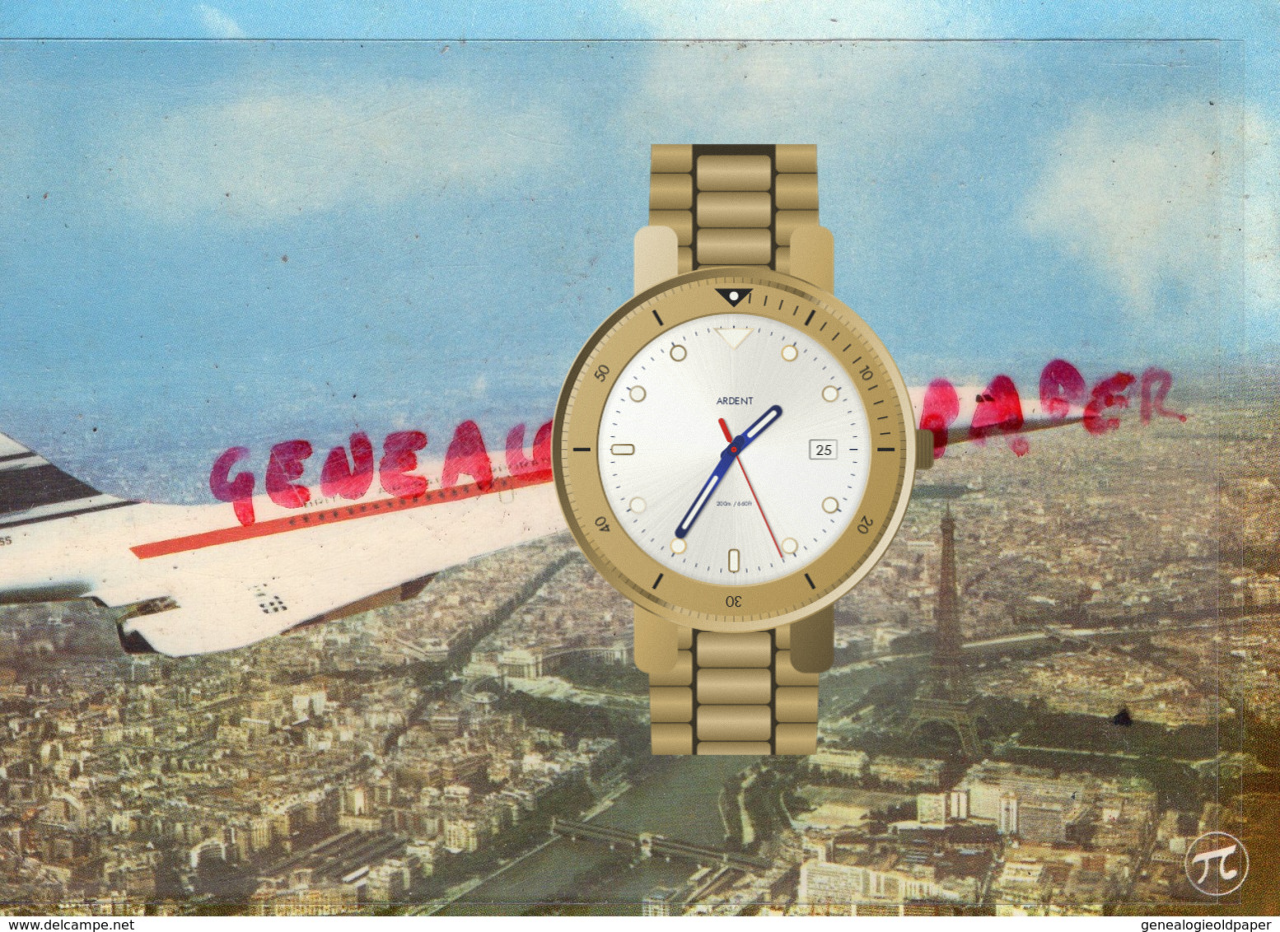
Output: **1:35:26**
